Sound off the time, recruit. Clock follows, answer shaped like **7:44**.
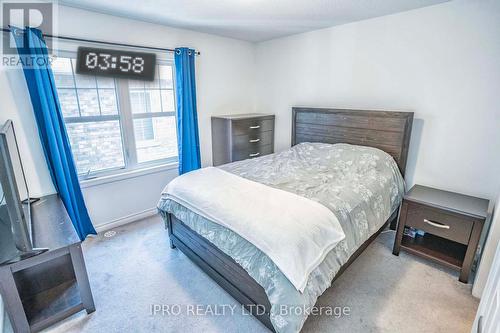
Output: **3:58**
